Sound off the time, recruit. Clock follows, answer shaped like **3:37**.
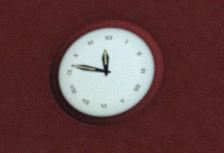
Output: **11:47**
